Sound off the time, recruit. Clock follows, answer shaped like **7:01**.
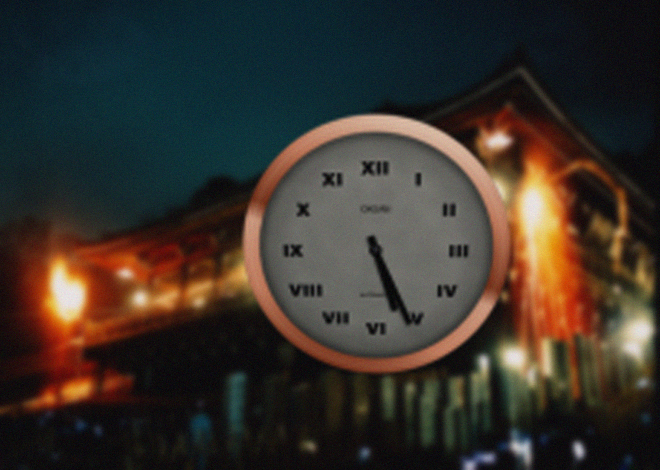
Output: **5:26**
